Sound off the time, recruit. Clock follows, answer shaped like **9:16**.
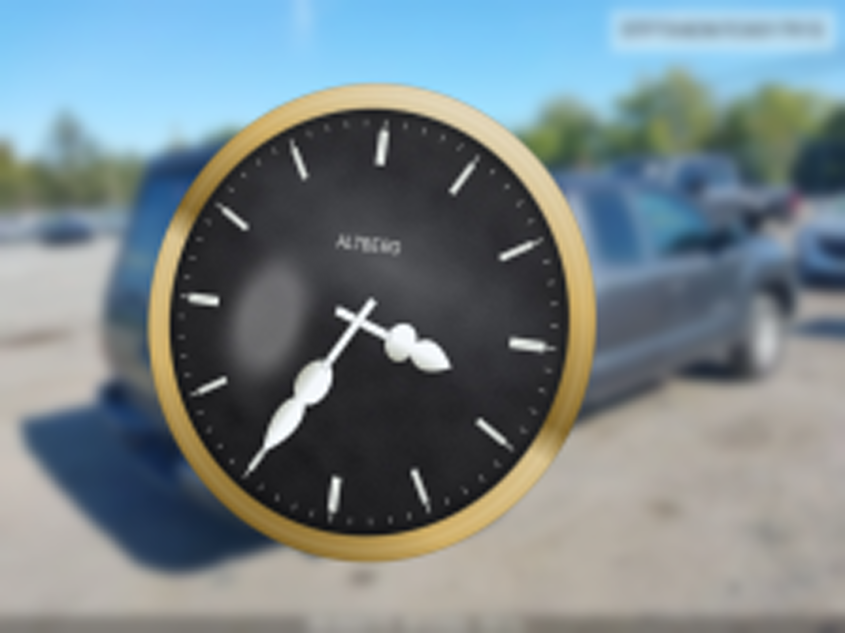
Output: **3:35**
